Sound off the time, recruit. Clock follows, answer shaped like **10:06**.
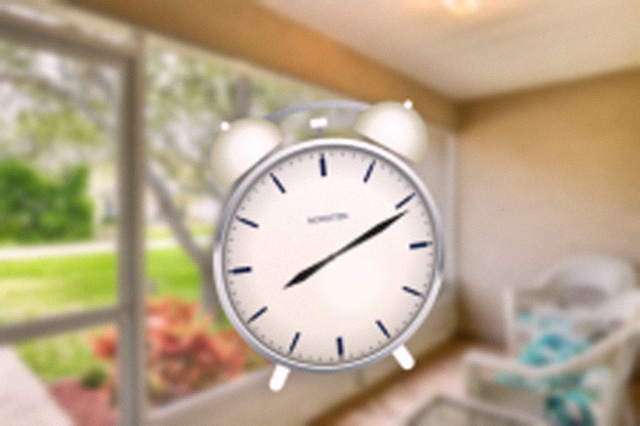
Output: **8:11**
